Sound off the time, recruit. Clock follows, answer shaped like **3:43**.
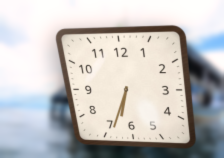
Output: **6:34**
